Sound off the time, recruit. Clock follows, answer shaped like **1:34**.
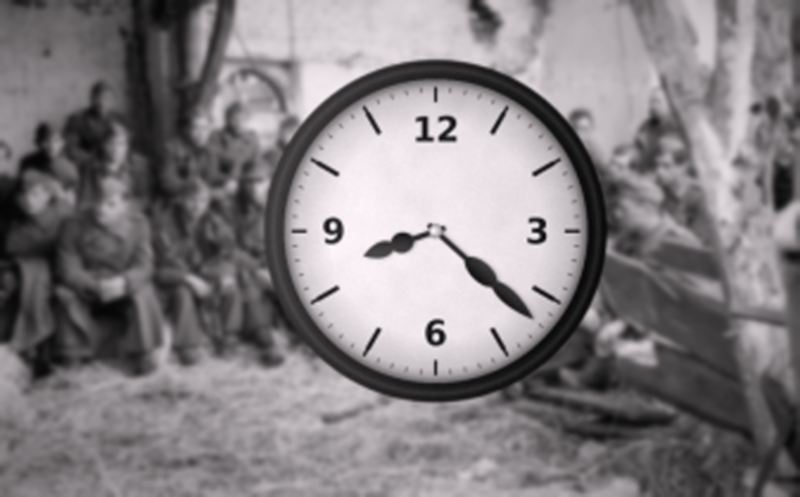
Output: **8:22**
